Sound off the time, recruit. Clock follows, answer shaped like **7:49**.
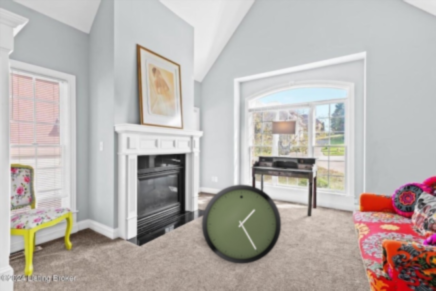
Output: **1:25**
